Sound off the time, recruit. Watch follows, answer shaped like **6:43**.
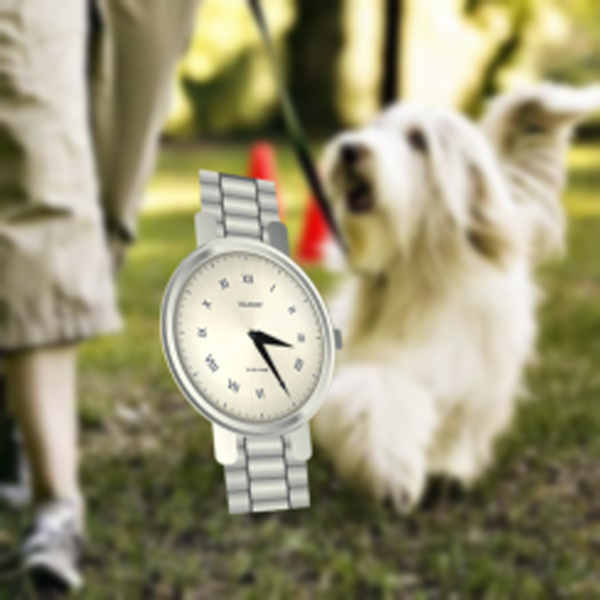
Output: **3:25**
